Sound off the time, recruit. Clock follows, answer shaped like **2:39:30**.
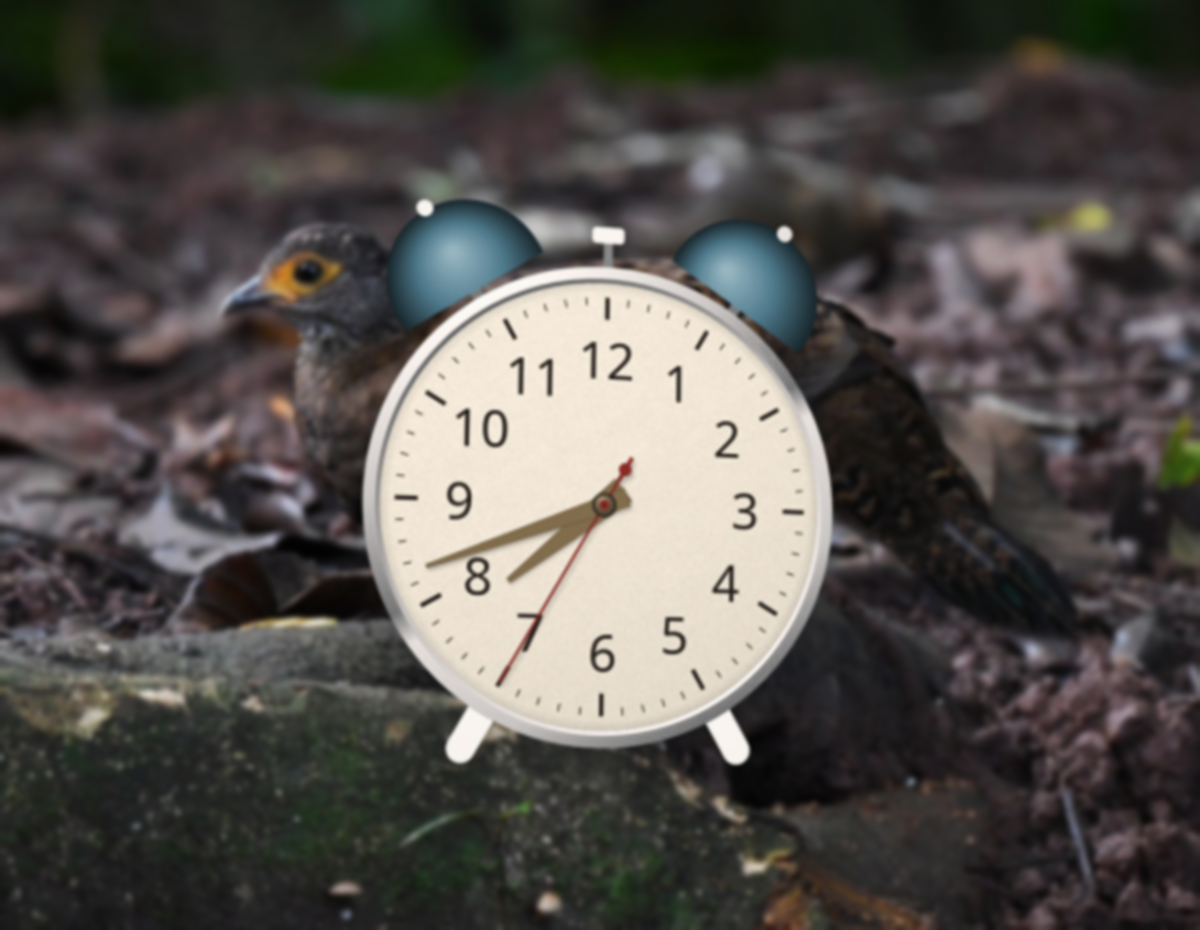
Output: **7:41:35**
